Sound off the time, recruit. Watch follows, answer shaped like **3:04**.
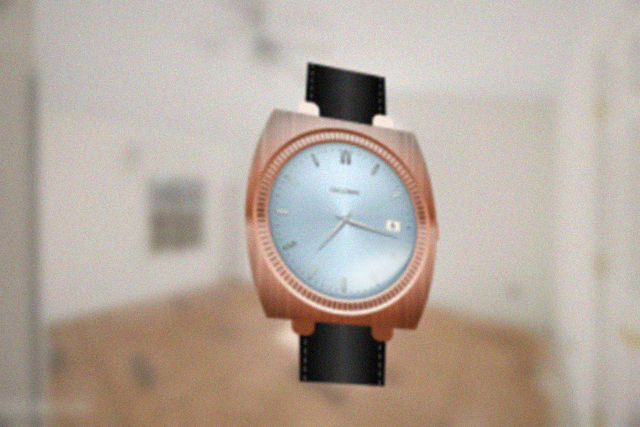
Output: **7:17**
